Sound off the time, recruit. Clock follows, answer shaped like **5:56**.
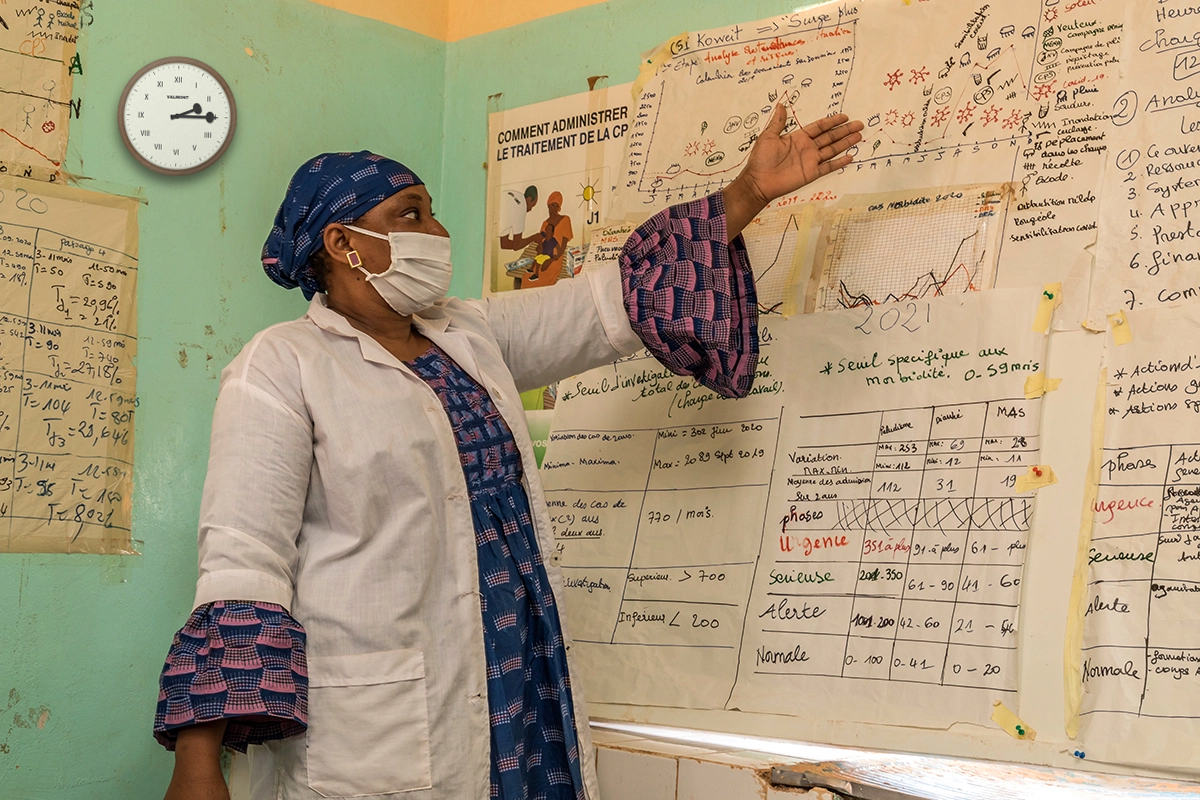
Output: **2:15**
